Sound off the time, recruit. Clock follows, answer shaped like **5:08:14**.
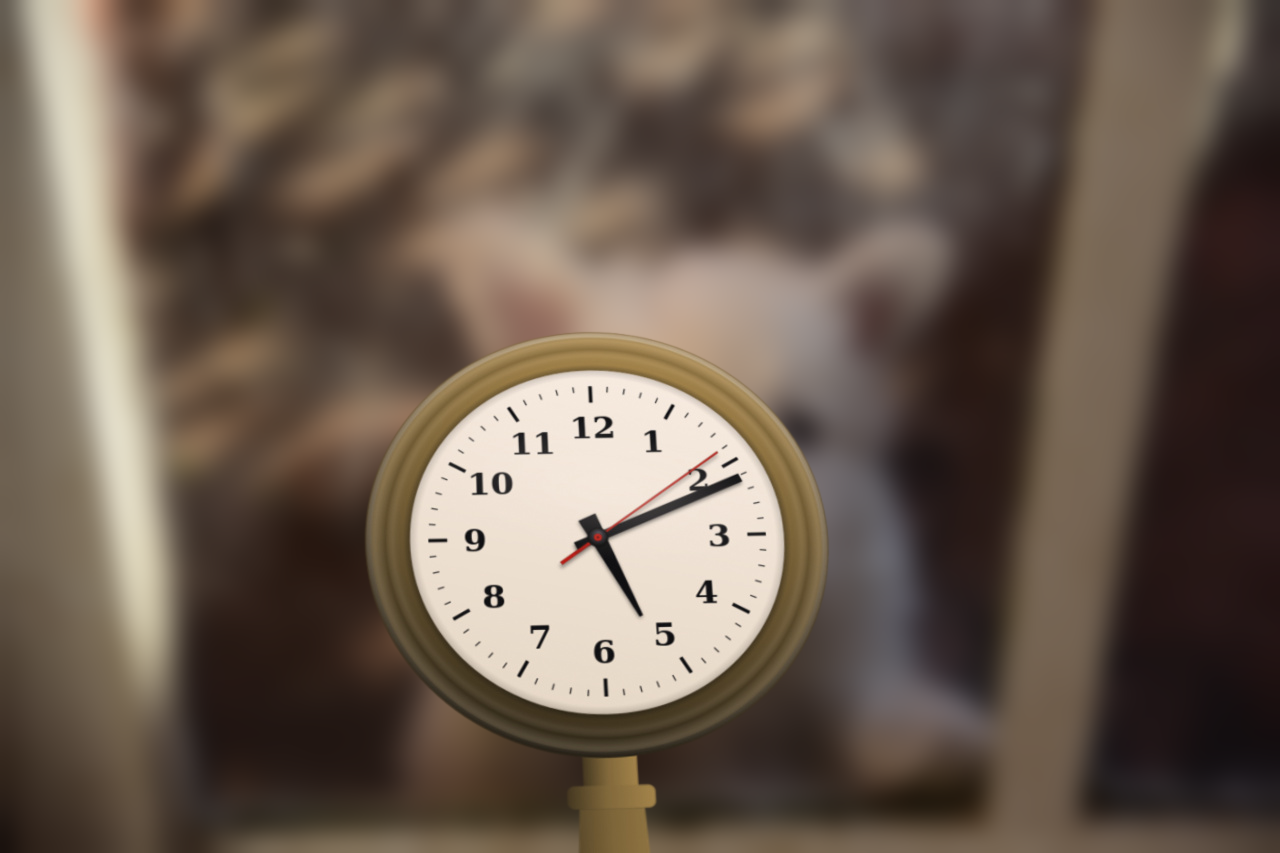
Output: **5:11:09**
